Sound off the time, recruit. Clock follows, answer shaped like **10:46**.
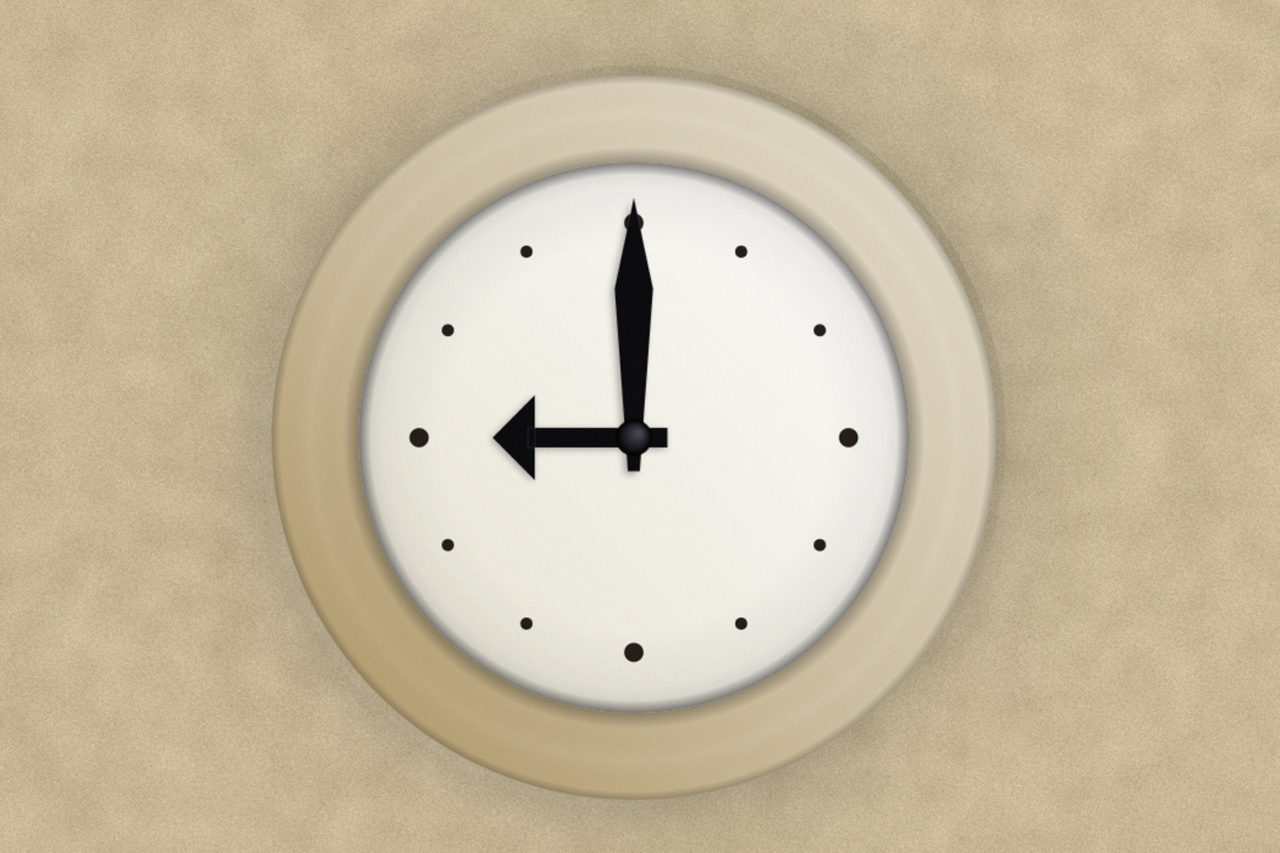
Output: **9:00**
